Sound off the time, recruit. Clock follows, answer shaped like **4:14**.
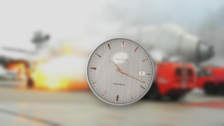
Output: **10:18**
